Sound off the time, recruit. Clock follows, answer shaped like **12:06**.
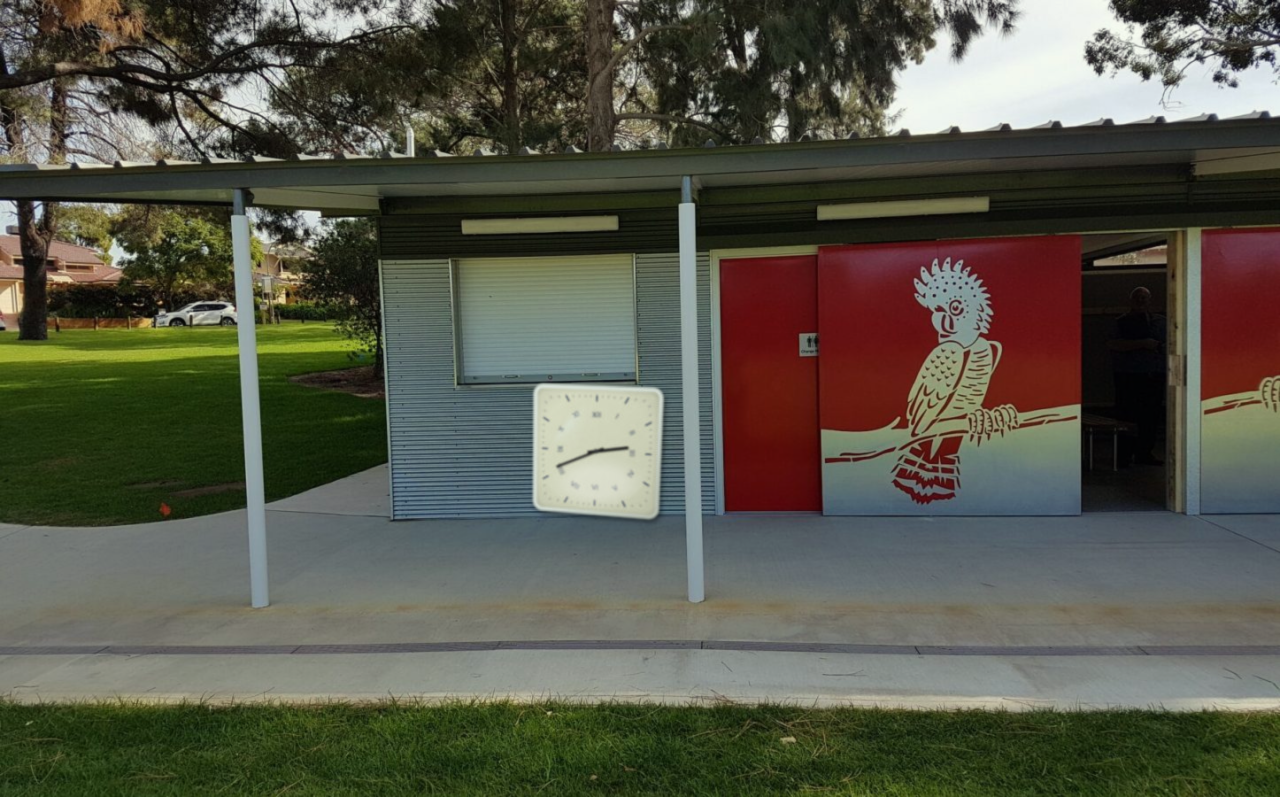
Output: **2:41**
